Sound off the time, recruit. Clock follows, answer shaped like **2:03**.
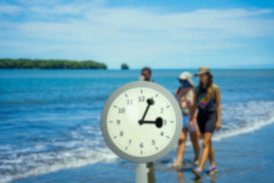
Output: **3:04**
